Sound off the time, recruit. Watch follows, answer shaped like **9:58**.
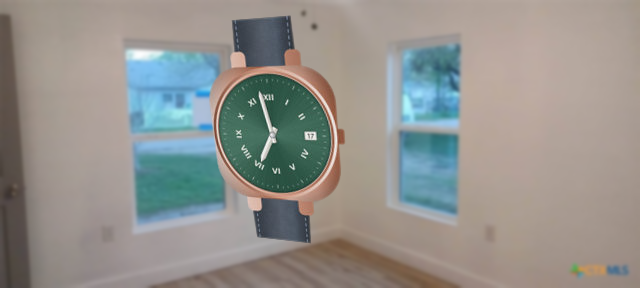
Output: **6:58**
